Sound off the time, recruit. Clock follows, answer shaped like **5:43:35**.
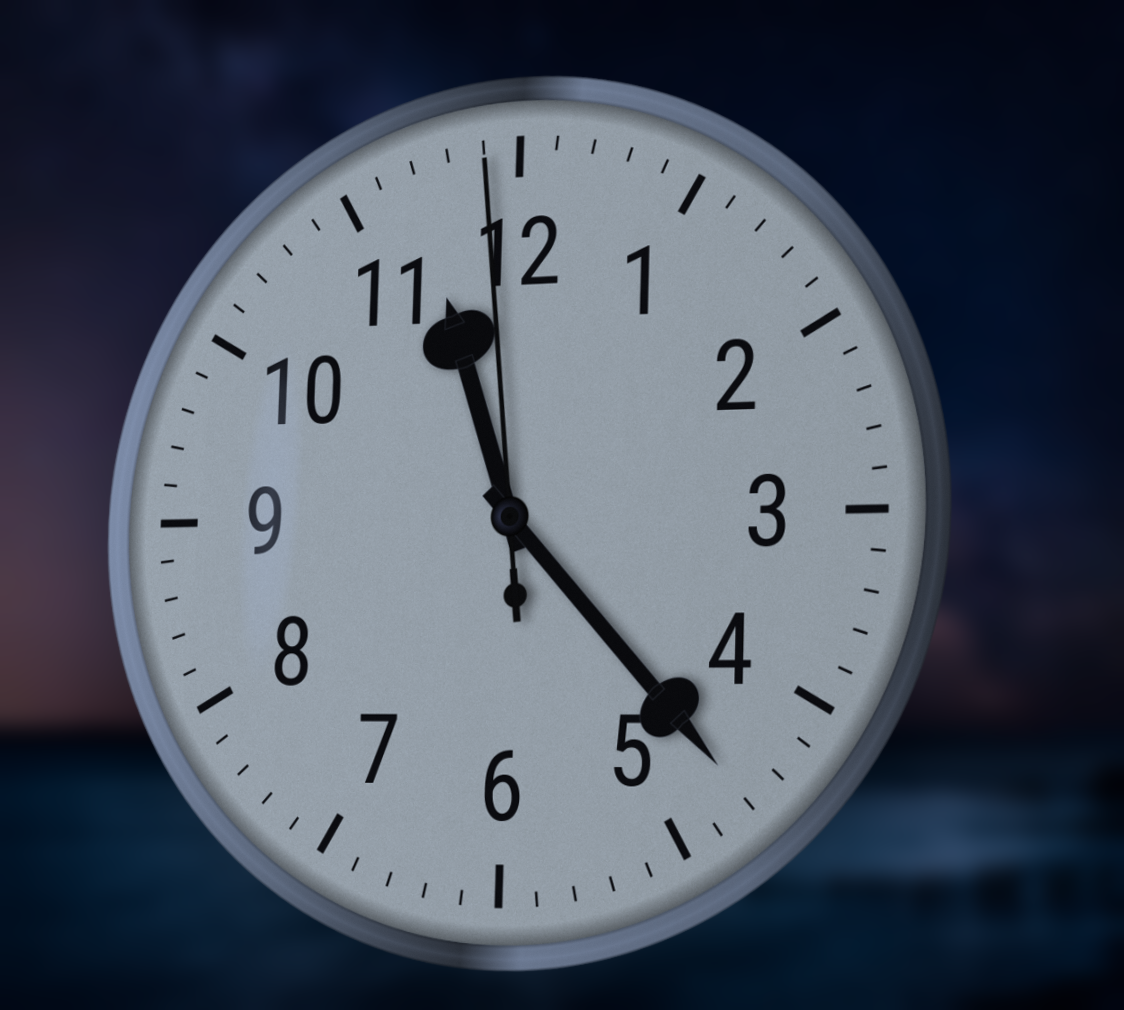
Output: **11:22:59**
